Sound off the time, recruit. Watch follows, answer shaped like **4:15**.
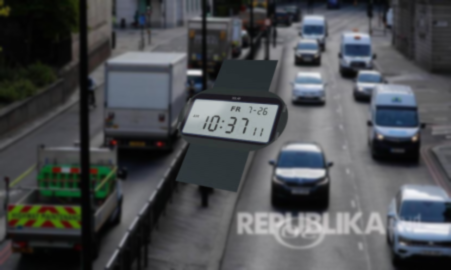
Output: **10:37**
